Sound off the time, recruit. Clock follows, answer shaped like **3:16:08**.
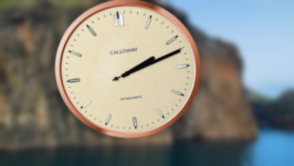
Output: **2:12:12**
